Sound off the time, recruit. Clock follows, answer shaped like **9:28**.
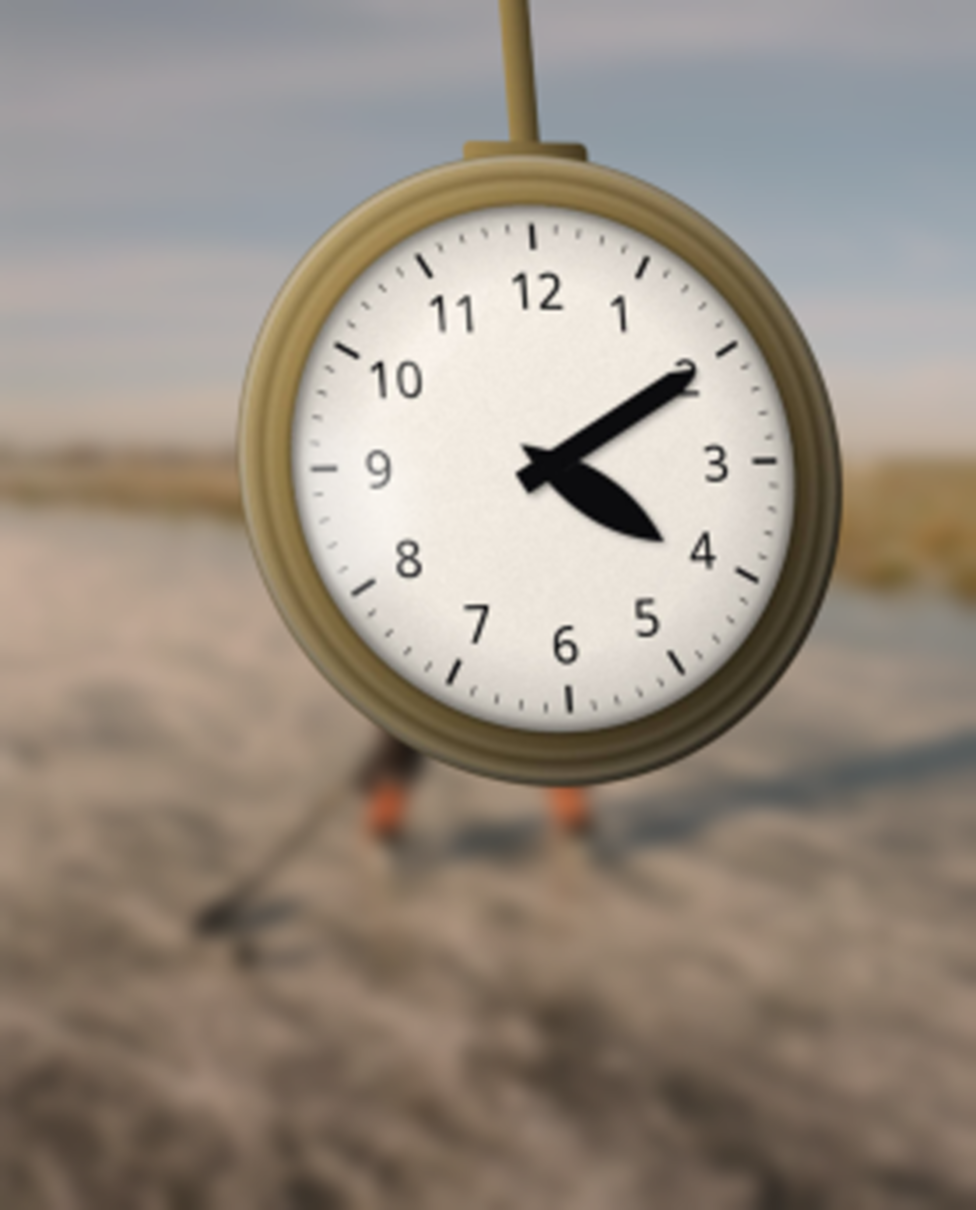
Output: **4:10**
